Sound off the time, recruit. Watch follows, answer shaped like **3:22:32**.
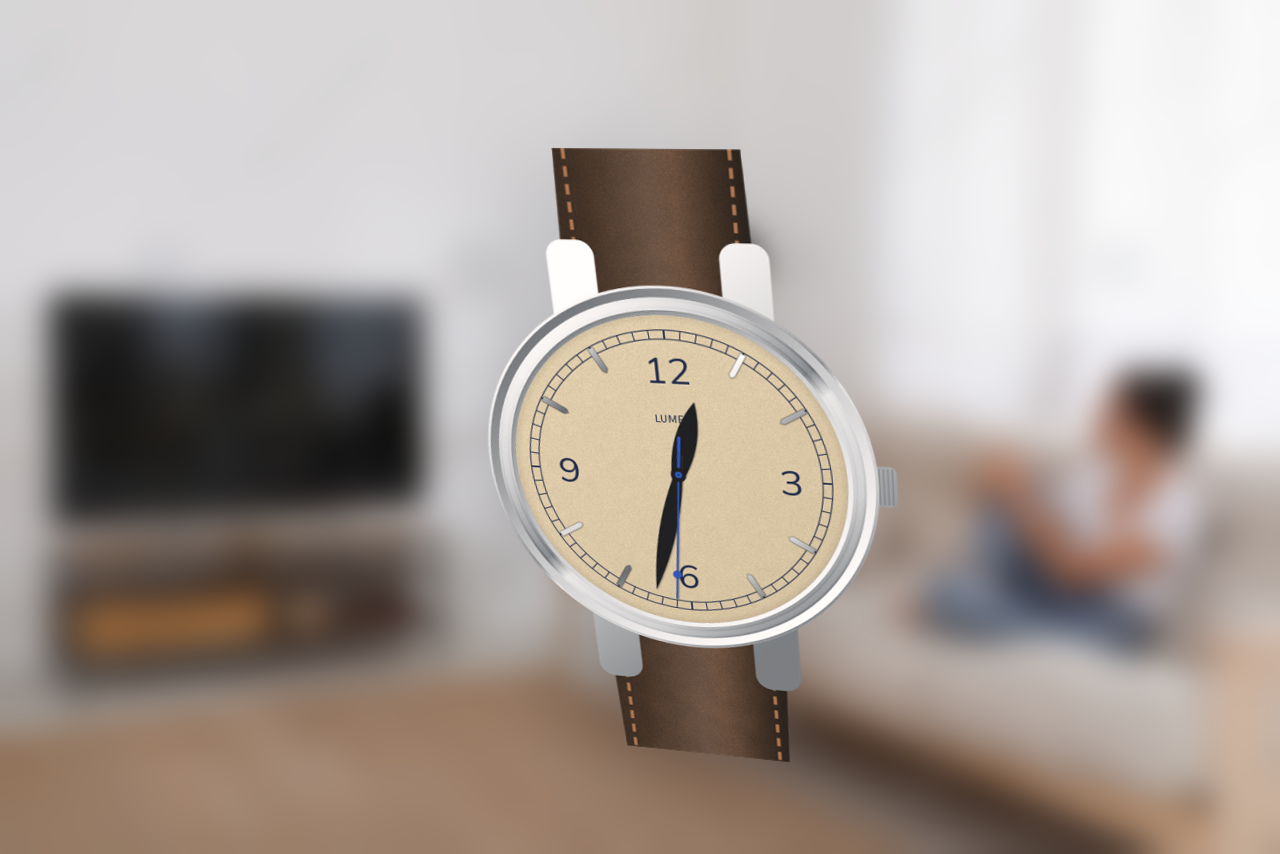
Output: **12:32:31**
